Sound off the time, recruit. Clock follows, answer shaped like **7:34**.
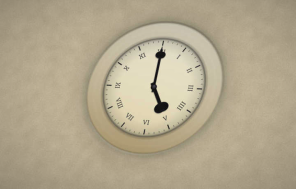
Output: **5:00**
